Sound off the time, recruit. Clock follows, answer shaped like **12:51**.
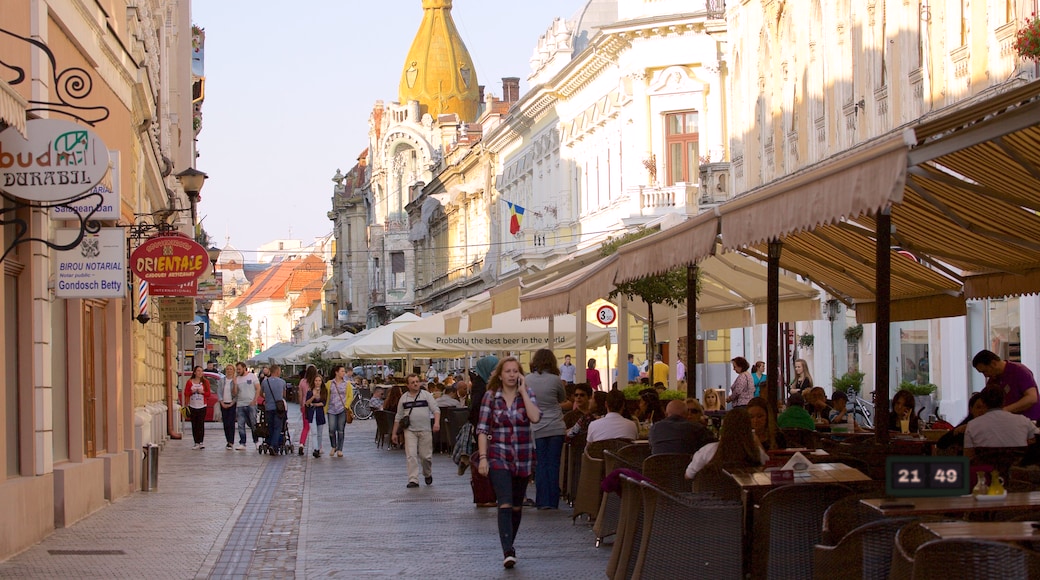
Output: **21:49**
